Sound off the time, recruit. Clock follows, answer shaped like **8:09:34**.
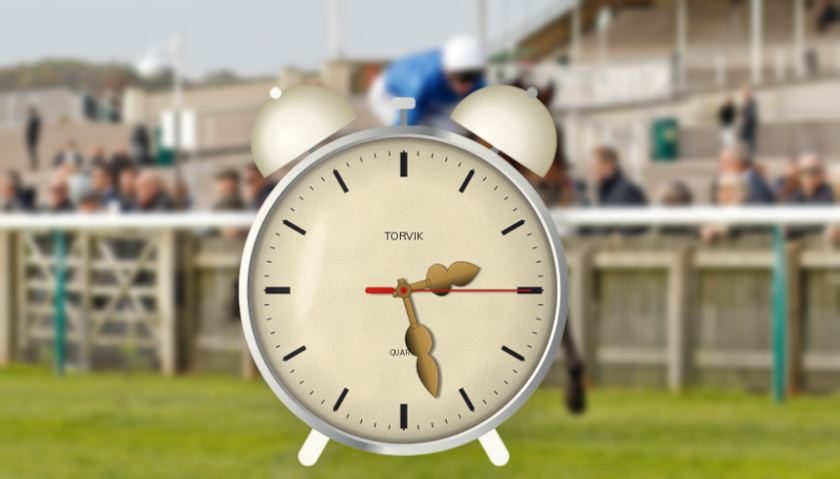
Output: **2:27:15**
